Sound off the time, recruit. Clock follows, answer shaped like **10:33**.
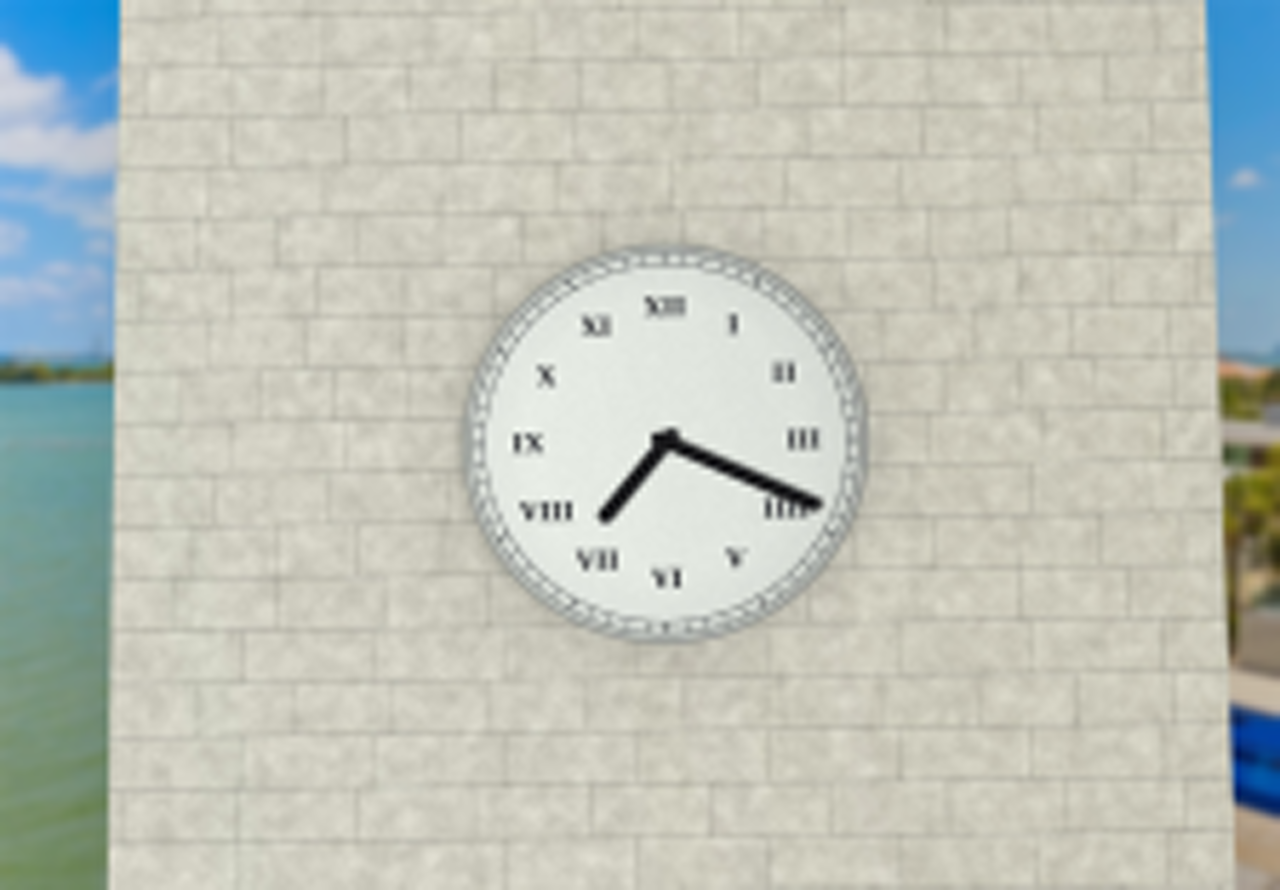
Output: **7:19**
